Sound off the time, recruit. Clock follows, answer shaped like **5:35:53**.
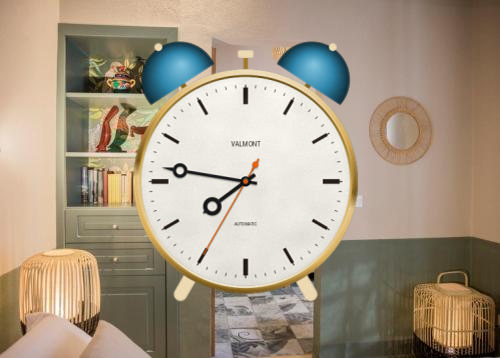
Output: **7:46:35**
